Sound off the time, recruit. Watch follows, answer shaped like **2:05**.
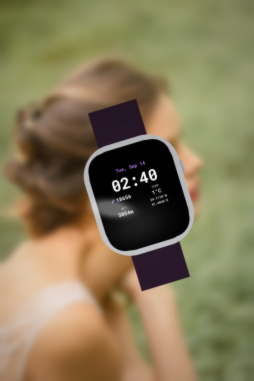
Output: **2:40**
